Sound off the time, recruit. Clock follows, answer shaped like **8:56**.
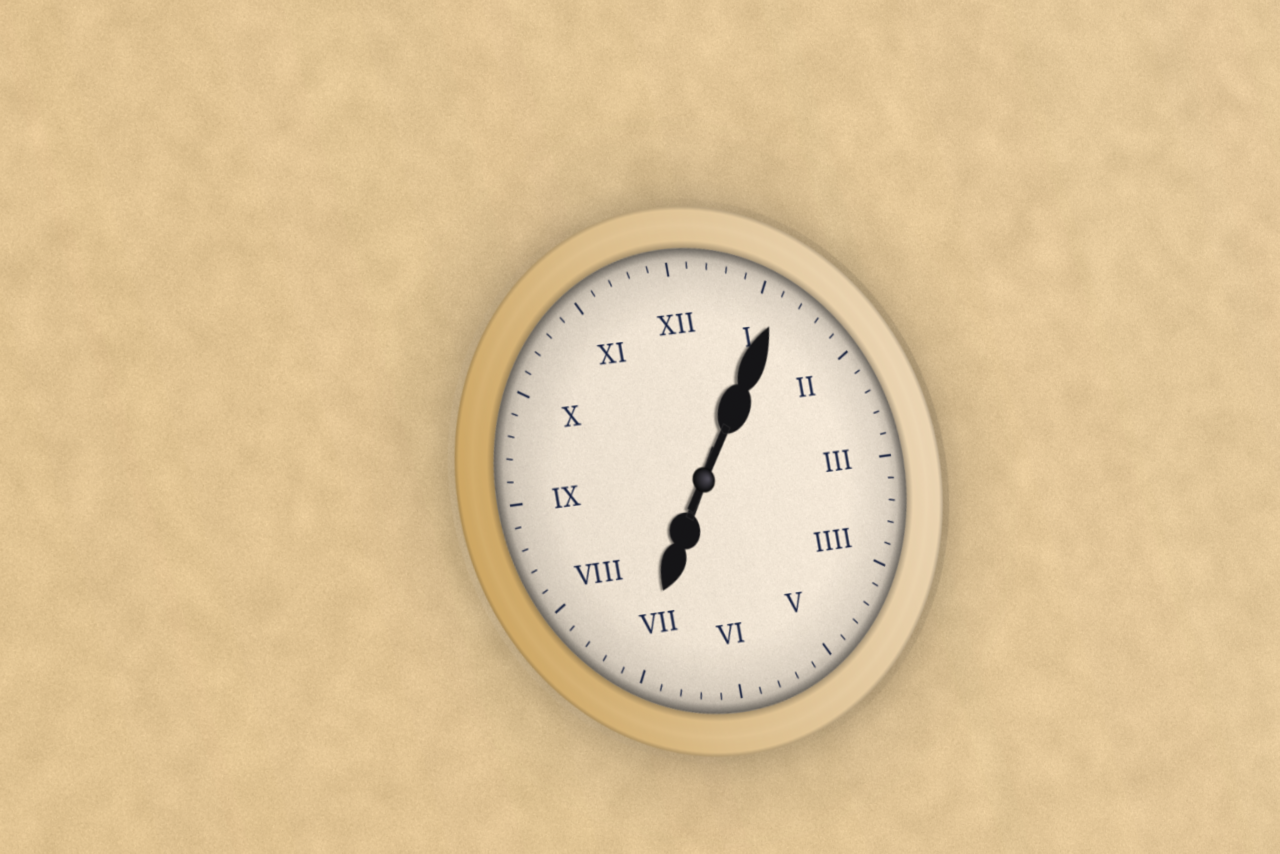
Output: **7:06**
